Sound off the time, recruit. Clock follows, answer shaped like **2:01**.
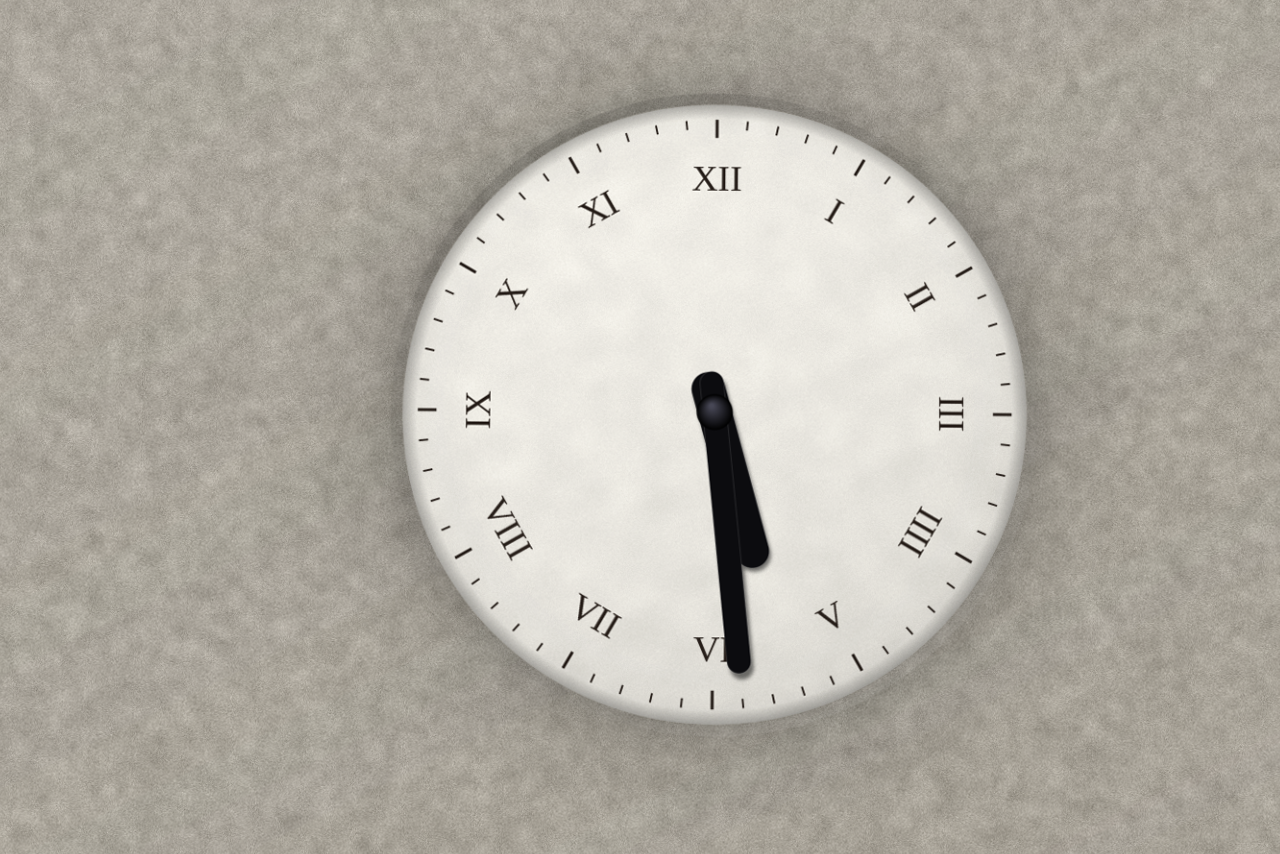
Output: **5:29**
